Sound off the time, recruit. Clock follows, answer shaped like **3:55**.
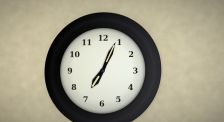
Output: **7:04**
